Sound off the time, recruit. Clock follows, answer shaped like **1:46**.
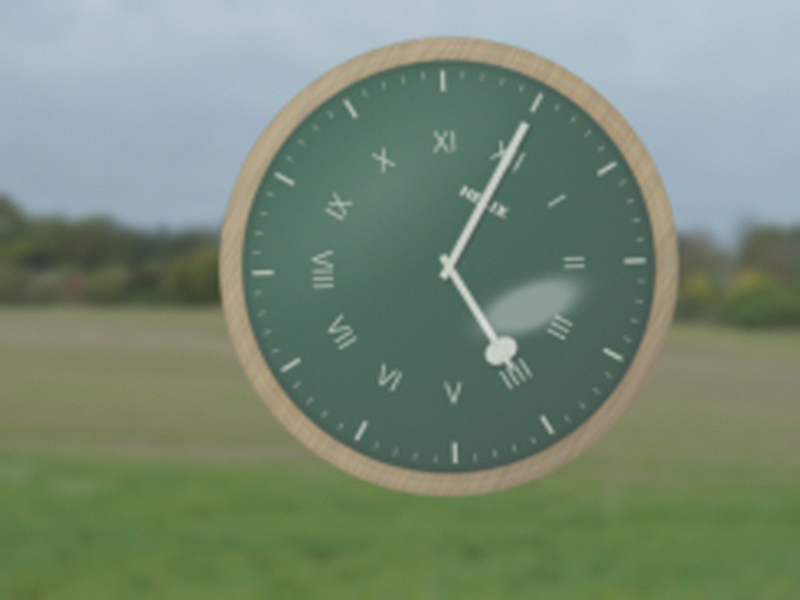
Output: **4:00**
